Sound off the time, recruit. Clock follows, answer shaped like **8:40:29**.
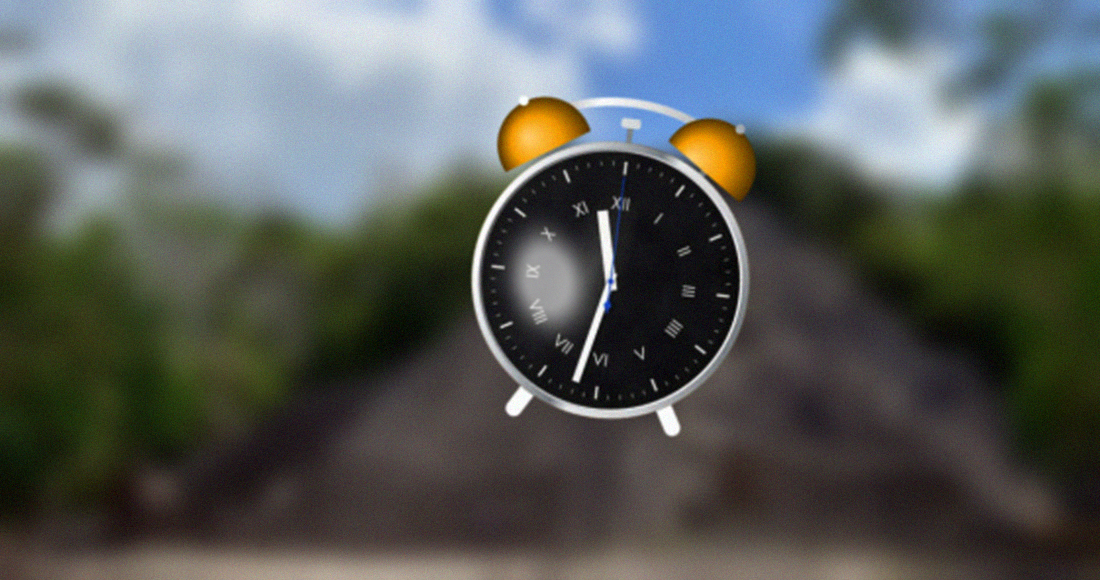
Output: **11:32:00**
